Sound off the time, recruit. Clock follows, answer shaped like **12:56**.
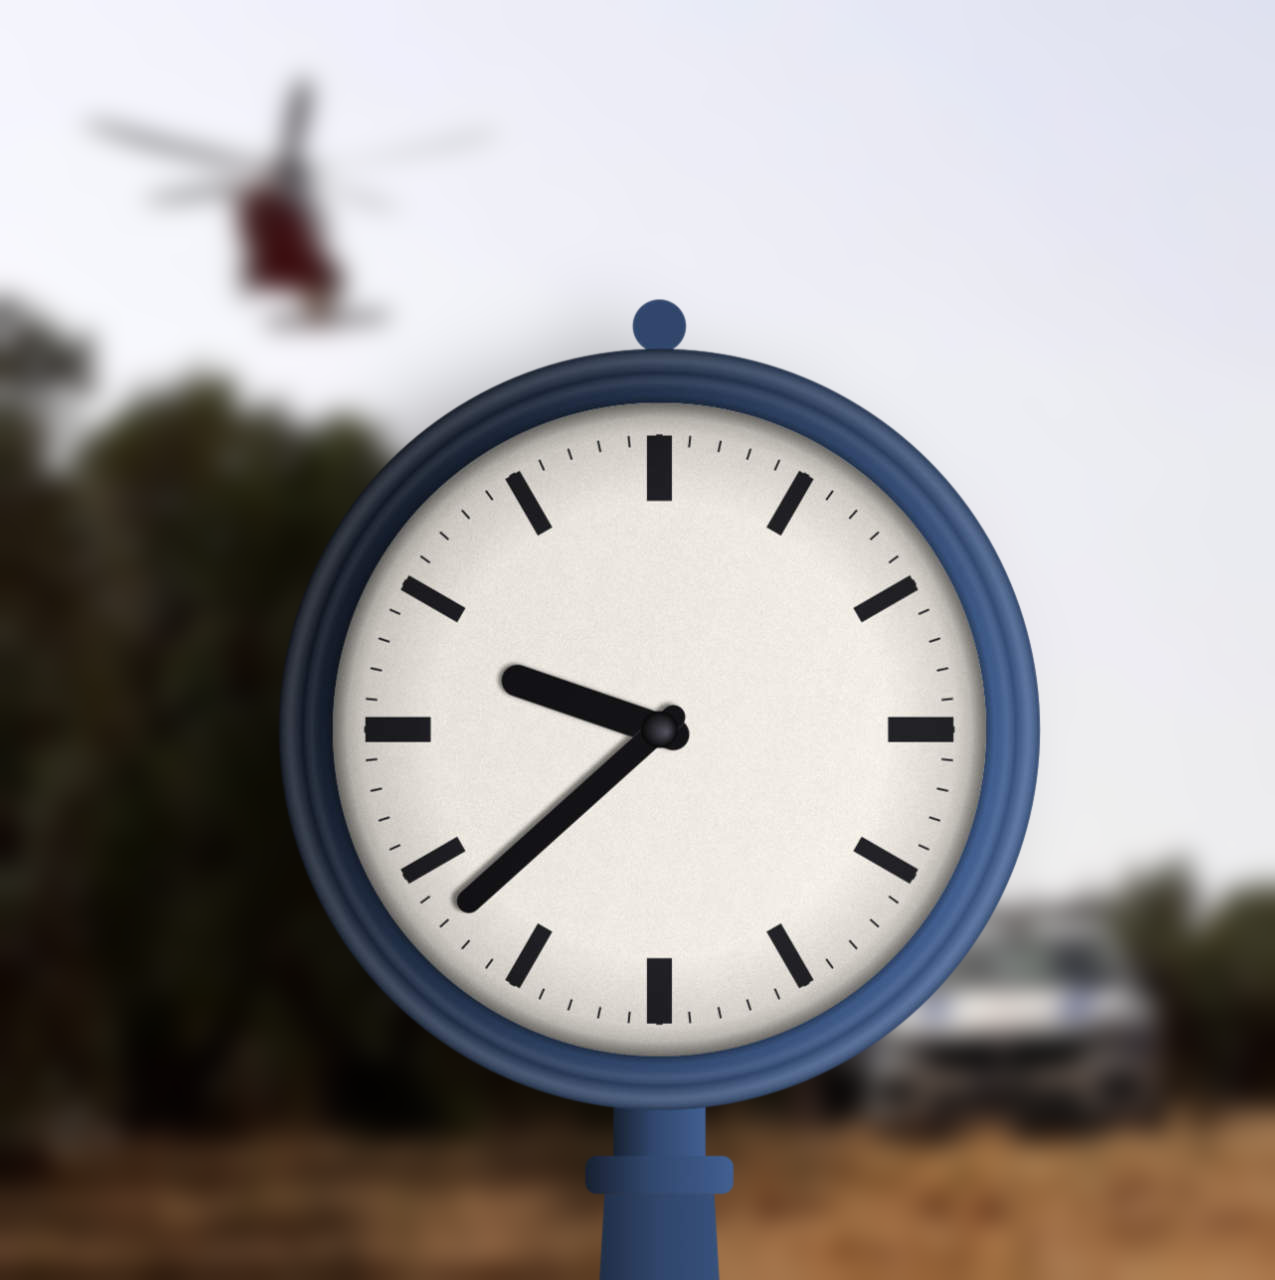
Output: **9:38**
